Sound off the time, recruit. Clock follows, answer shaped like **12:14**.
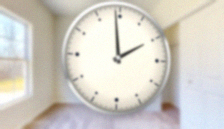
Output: **1:59**
